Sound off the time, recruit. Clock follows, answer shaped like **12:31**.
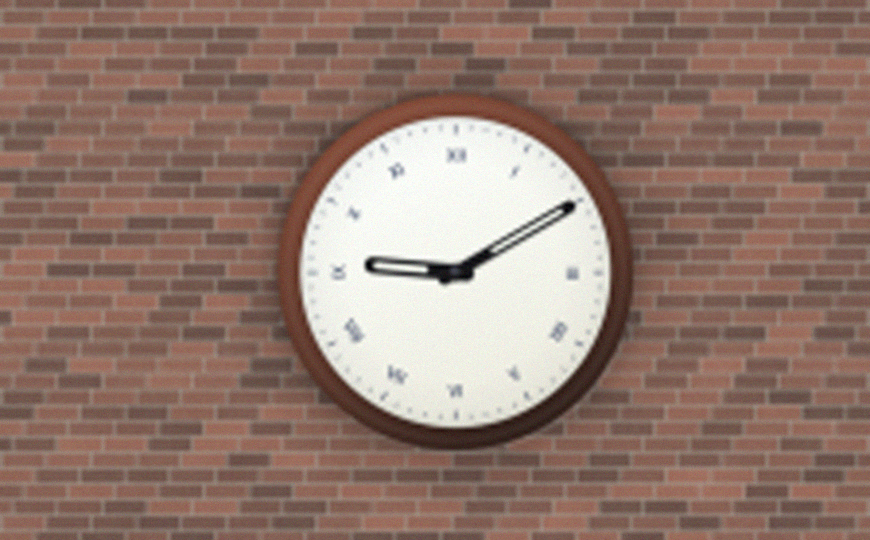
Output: **9:10**
